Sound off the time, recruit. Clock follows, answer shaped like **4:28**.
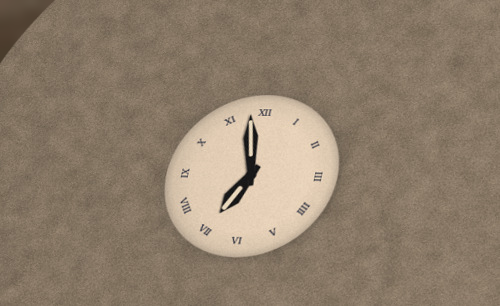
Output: **6:58**
